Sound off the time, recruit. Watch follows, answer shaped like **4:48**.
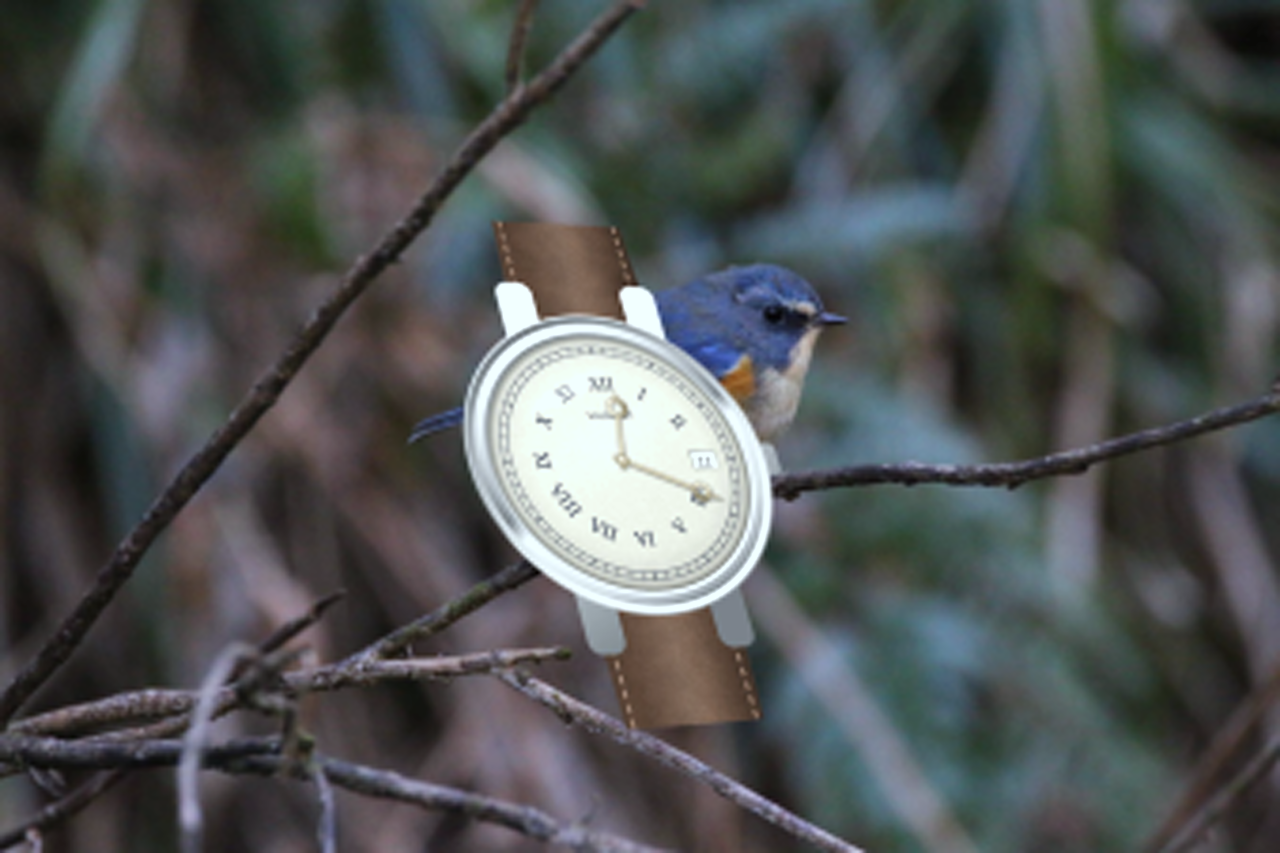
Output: **12:19**
